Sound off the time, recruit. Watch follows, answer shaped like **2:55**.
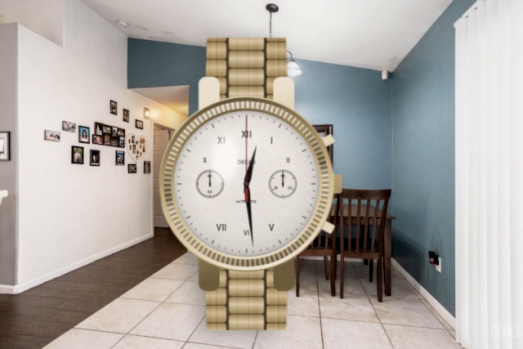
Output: **12:29**
